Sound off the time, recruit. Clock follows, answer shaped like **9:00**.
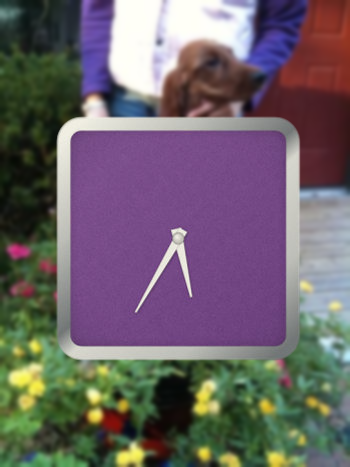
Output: **5:35**
